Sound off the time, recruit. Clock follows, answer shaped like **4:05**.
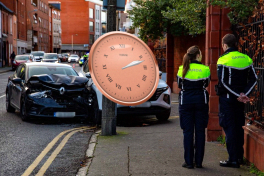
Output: **2:12**
